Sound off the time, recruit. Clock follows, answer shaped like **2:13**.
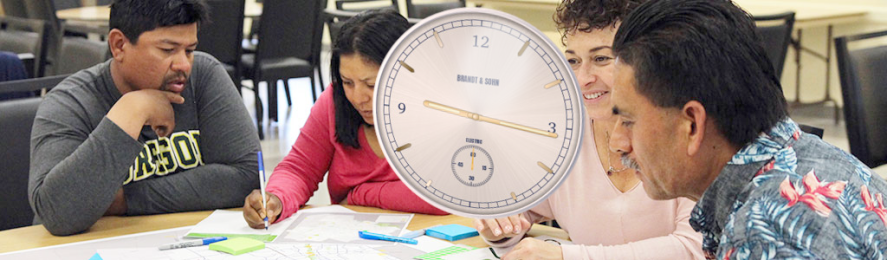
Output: **9:16**
